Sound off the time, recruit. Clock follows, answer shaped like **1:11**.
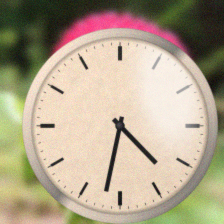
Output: **4:32**
